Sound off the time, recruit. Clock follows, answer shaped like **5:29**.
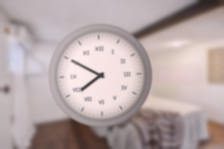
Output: **7:50**
